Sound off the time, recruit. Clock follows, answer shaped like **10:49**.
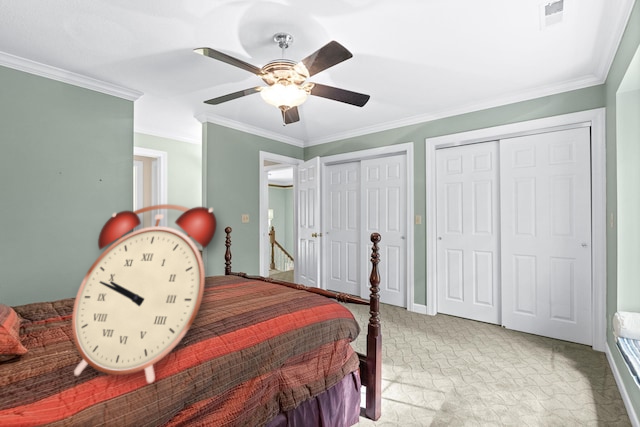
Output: **9:48**
